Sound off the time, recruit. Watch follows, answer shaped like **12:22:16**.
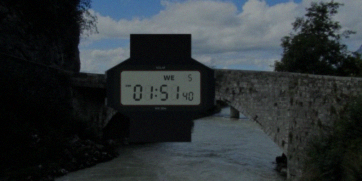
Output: **1:51:40**
